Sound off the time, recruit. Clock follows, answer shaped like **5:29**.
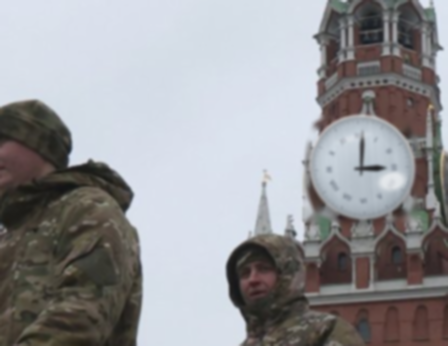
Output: **3:01**
